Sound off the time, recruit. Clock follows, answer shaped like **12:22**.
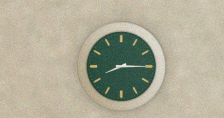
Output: **8:15**
